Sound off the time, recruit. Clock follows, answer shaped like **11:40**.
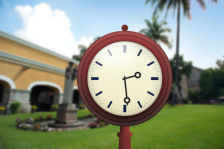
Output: **2:29**
